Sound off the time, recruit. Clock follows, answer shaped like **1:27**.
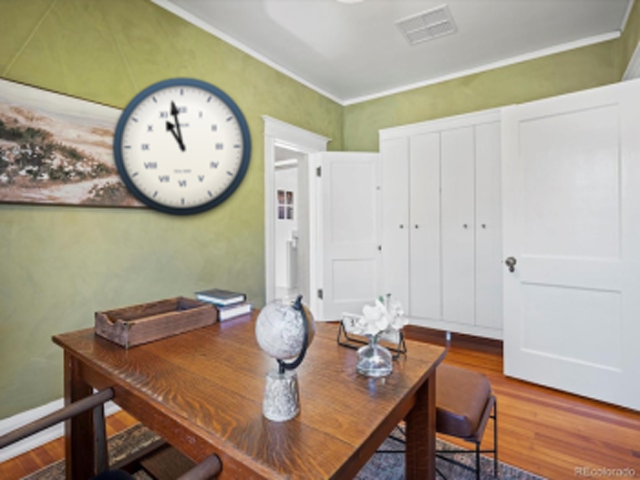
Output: **10:58**
